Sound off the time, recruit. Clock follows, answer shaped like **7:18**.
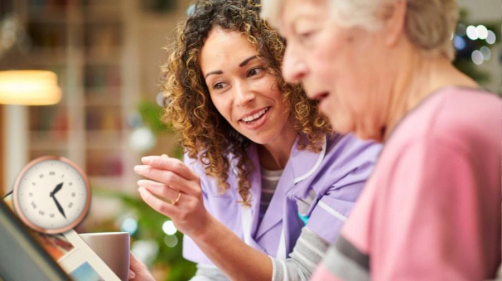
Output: **1:25**
